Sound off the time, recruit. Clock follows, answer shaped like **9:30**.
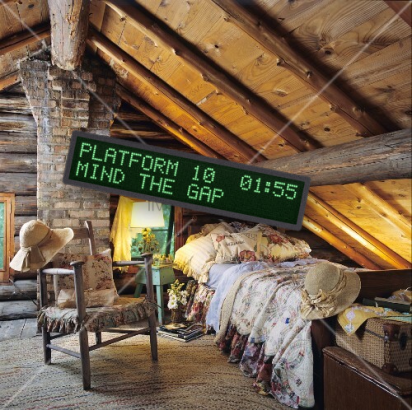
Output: **1:55**
